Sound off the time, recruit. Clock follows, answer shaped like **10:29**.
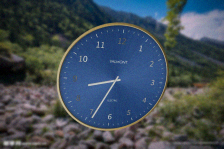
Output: **8:34**
